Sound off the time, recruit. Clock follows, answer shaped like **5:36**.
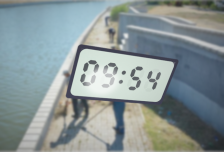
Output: **9:54**
